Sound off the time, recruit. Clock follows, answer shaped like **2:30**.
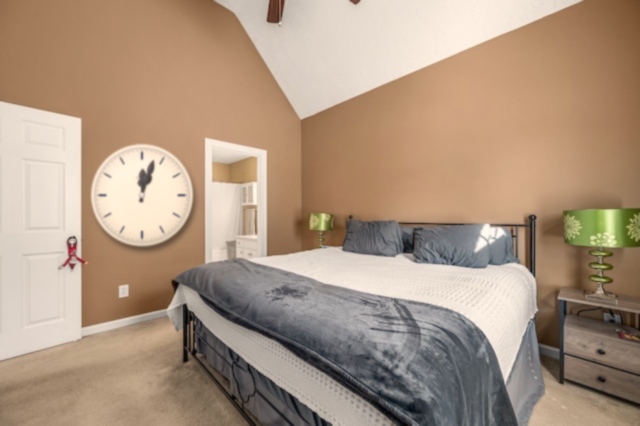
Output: **12:03**
